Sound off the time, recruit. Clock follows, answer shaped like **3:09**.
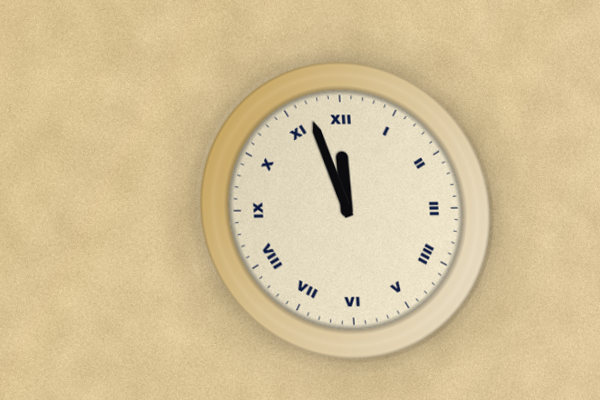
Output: **11:57**
